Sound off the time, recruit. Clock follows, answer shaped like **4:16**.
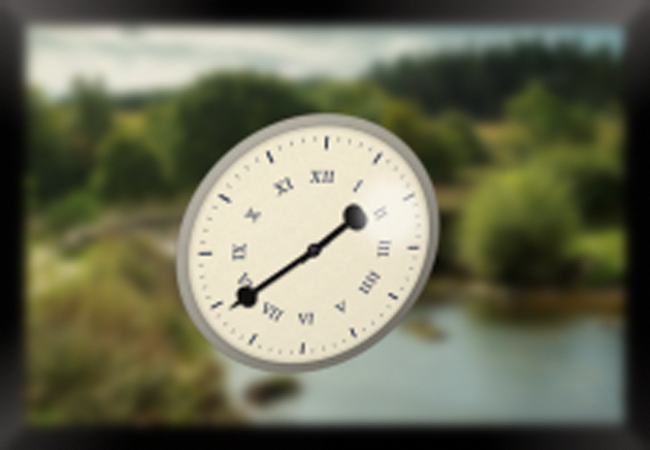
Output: **1:39**
